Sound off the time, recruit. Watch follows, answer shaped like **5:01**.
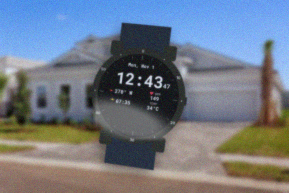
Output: **12:43**
